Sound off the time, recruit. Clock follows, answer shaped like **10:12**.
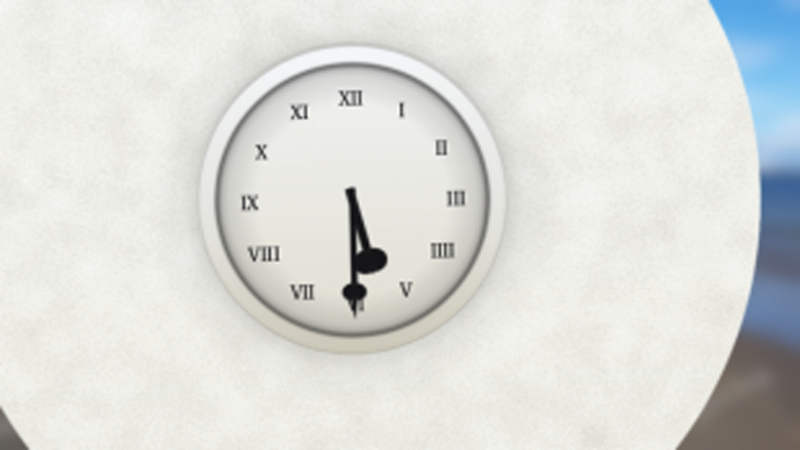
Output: **5:30**
